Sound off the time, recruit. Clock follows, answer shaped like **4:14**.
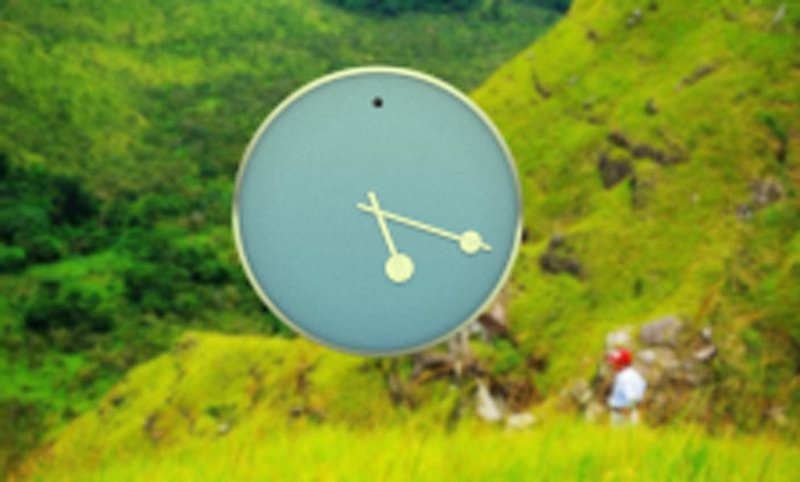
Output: **5:18**
